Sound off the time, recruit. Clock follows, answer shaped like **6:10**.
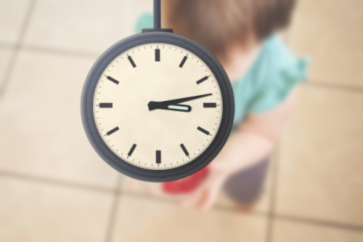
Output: **3:13**
